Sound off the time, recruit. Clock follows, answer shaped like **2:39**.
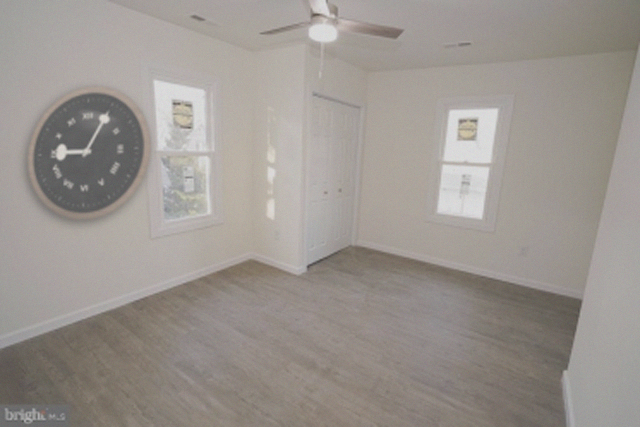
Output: **9:05**
